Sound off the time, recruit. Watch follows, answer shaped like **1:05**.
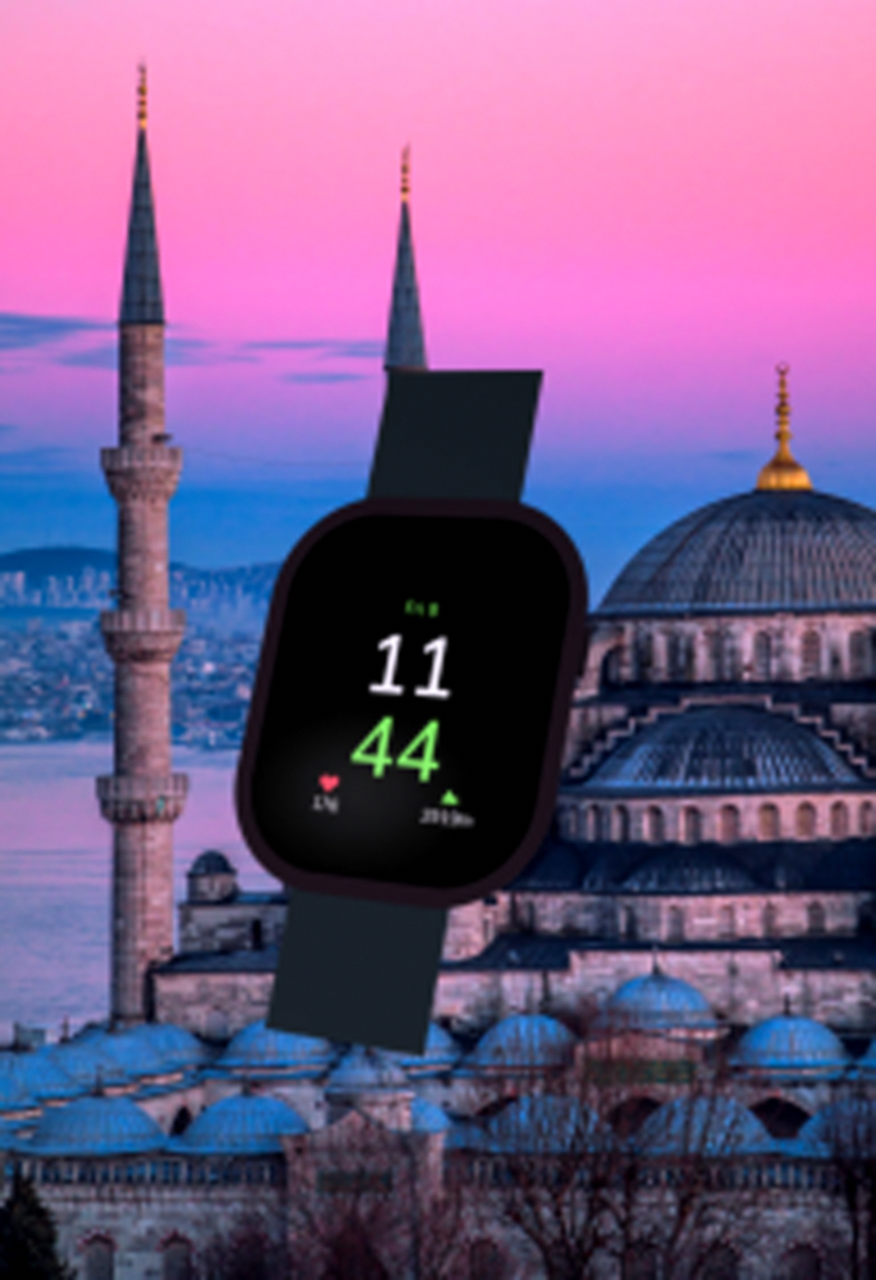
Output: **11:44**
